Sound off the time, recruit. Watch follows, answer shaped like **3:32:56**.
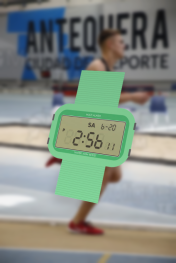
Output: **2:56:11**
